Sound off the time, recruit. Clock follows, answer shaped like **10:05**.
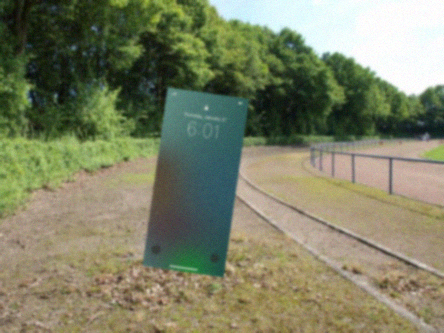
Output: **6:01**
